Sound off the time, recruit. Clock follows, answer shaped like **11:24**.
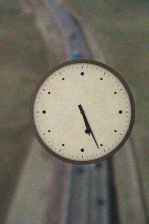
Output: **5:26**
